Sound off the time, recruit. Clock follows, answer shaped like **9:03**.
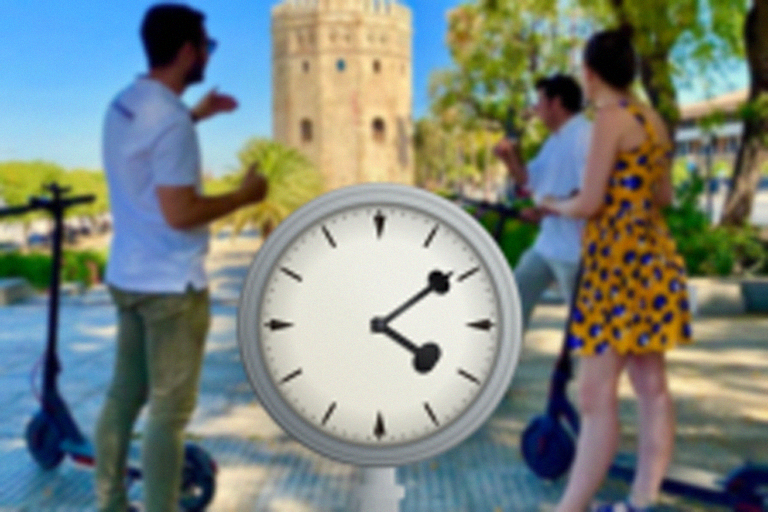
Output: **4:09**
